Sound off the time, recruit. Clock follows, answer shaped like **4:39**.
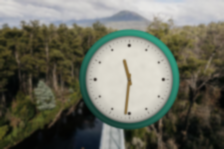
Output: **11:31**
